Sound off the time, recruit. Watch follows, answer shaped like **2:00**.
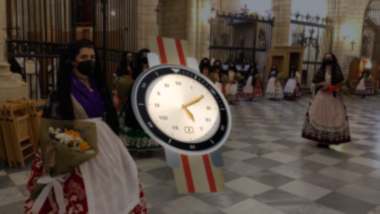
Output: **5:10**
